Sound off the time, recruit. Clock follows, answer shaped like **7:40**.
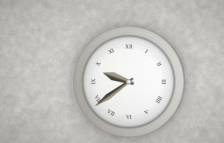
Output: **9:39**
